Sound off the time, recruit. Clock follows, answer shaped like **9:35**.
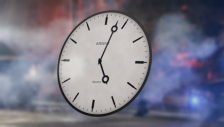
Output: **5:03**
